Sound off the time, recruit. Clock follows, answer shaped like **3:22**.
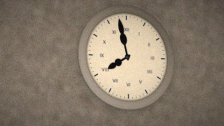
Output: **7:58**
